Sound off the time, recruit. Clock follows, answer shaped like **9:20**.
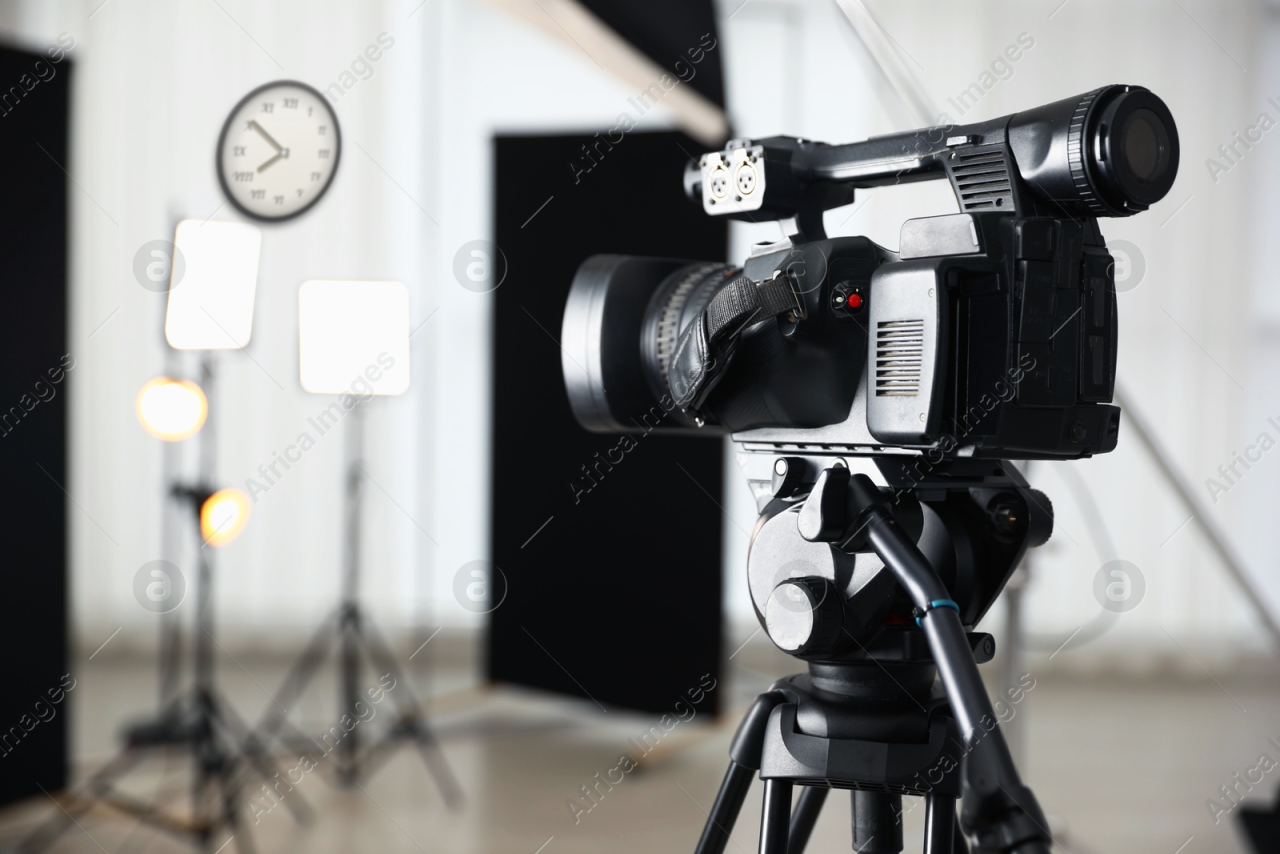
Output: **7:51**
